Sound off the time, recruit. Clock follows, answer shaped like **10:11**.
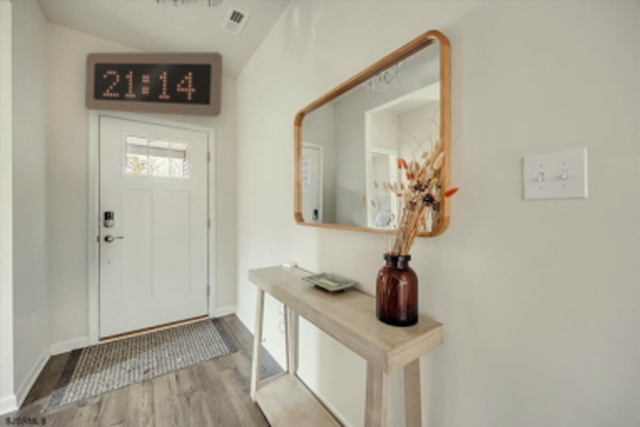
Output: **21:14**
